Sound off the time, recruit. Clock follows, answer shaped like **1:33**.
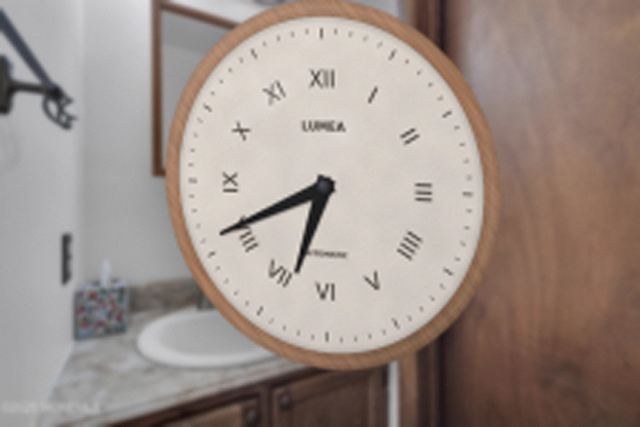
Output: **6:41**
